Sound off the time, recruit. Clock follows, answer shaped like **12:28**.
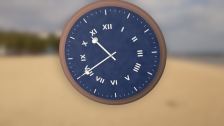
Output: **10:40**
